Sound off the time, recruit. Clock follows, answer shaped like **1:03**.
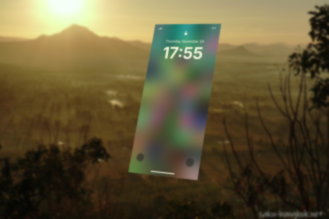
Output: **17:55**
